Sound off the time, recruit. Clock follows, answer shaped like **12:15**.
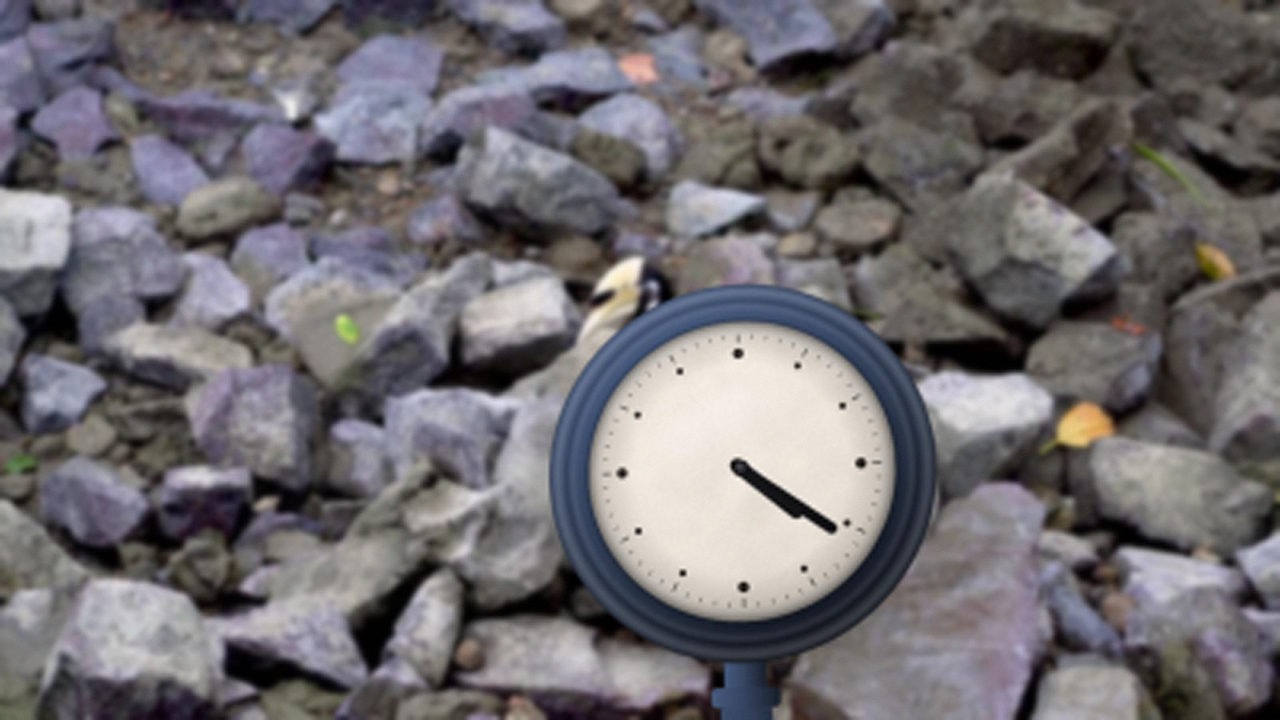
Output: **4:21**
